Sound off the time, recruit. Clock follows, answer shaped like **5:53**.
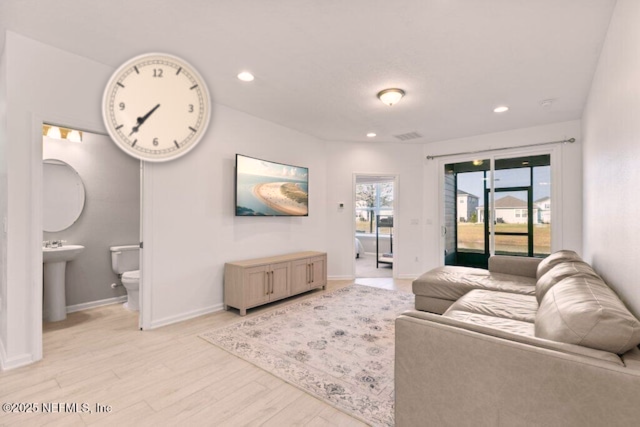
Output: **7:37**
